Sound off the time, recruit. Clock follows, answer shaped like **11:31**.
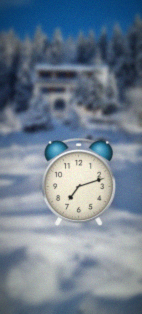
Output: **7:12**
